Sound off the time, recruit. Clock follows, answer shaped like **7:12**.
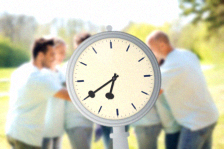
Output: **6:40**
